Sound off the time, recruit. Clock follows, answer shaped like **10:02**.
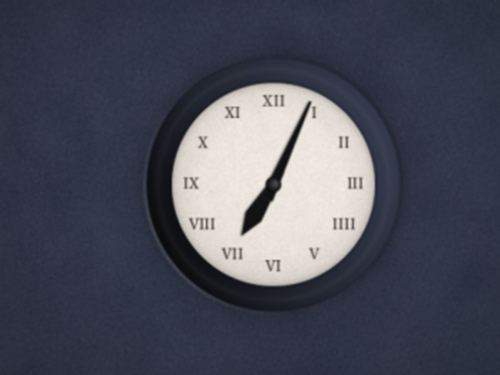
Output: **7:04**
